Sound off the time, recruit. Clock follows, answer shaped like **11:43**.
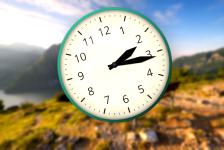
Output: **2:16**
